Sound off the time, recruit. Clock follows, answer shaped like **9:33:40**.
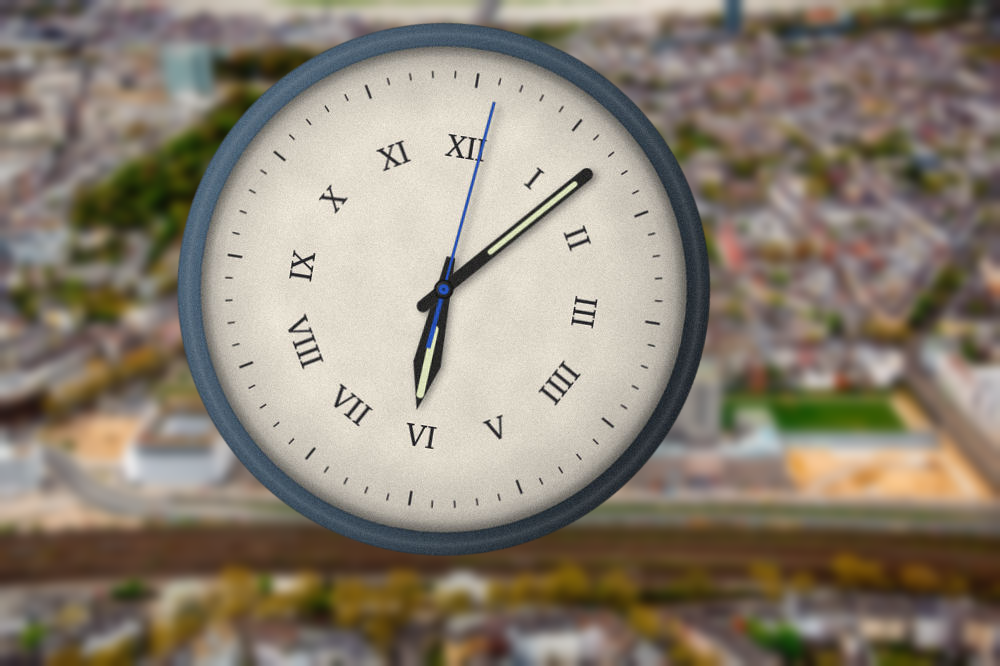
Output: **6:07:01**
